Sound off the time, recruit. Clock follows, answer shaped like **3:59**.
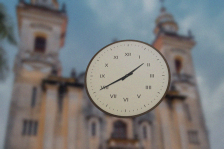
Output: **1:40**
